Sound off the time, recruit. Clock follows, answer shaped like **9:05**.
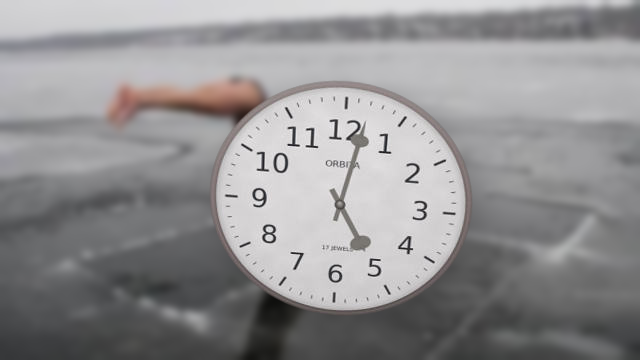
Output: **5:02**
